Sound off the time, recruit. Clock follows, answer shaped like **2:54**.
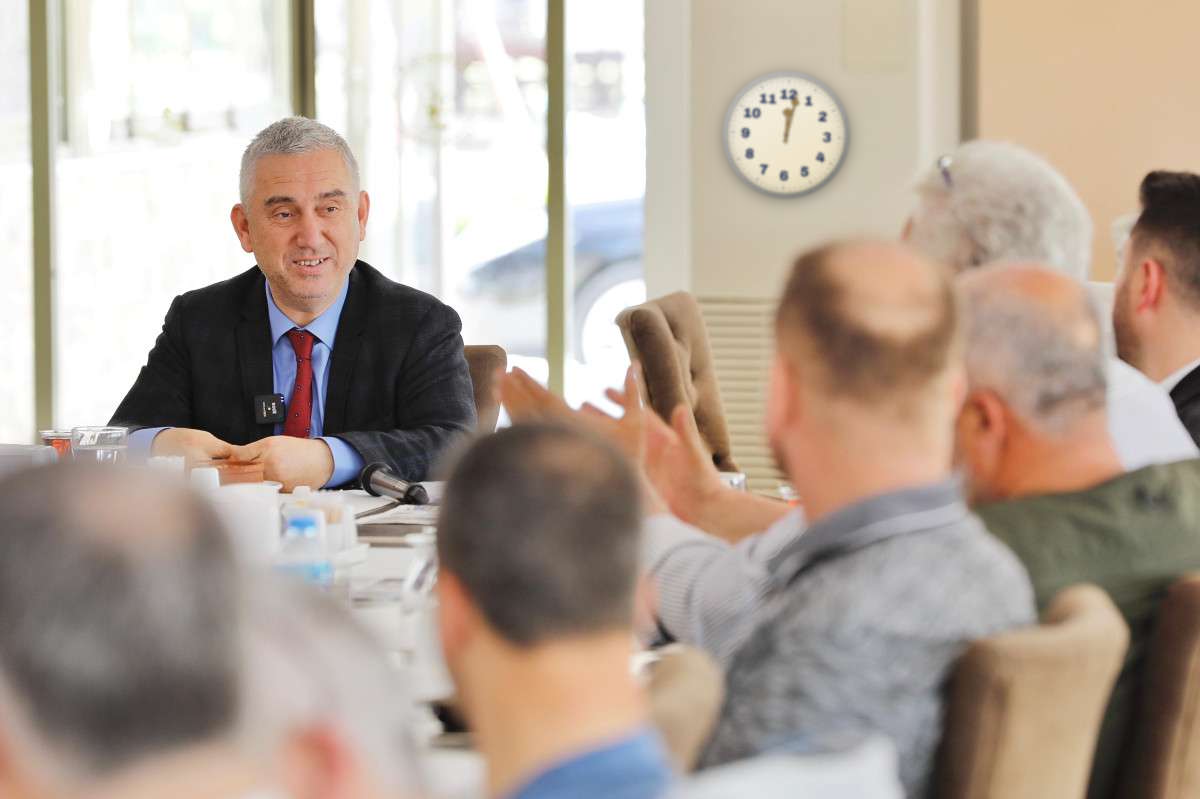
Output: **12:02**
